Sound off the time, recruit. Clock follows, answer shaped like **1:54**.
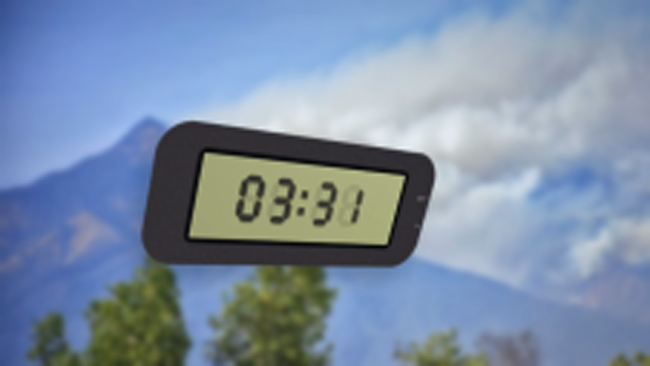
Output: **3:31**
